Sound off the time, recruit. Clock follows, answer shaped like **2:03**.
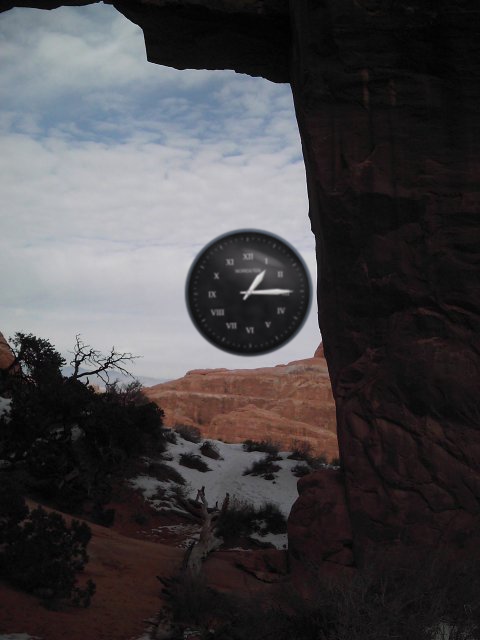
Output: **1:15**
